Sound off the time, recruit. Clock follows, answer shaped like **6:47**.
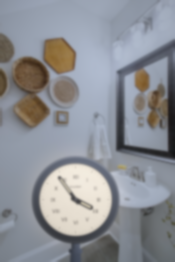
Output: **3:54**
